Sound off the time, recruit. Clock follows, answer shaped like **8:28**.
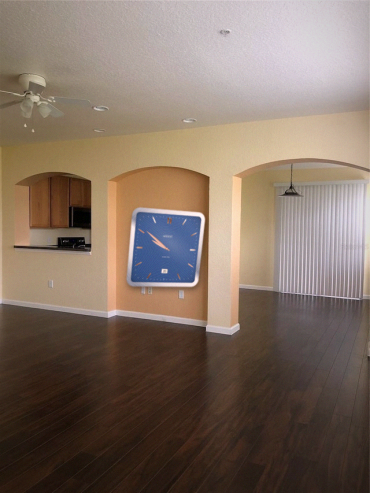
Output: **9:51**
